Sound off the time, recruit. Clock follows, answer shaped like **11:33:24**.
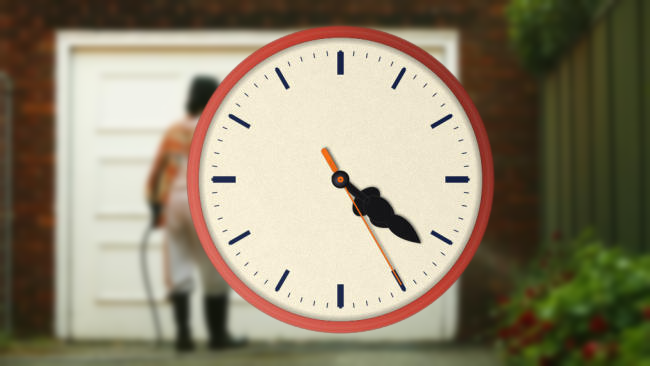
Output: **4:21:25**
